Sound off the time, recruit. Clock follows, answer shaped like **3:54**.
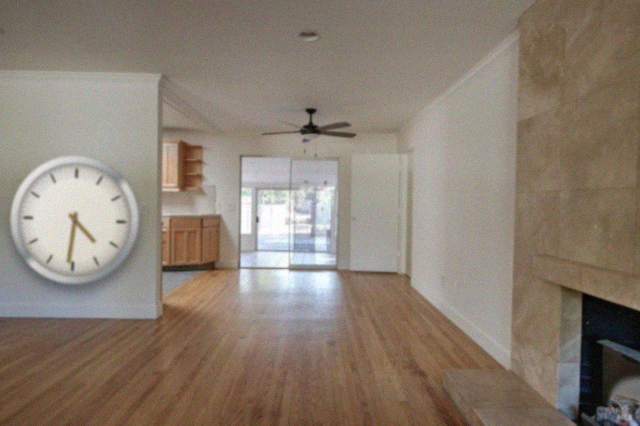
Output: **4:31**
